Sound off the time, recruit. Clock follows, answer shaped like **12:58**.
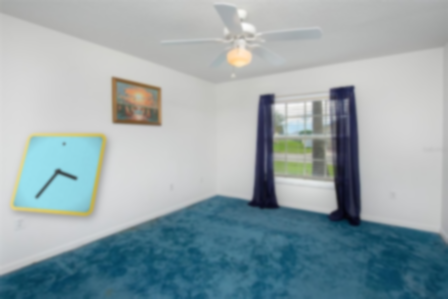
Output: **3:35**
